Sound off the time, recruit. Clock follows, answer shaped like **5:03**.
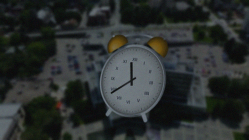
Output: **11:39**
